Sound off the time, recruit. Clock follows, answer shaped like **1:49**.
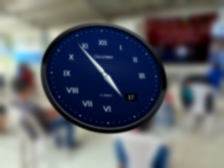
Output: **4:54**
